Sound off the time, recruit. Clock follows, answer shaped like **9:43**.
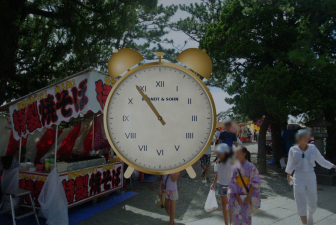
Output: **10:54**
